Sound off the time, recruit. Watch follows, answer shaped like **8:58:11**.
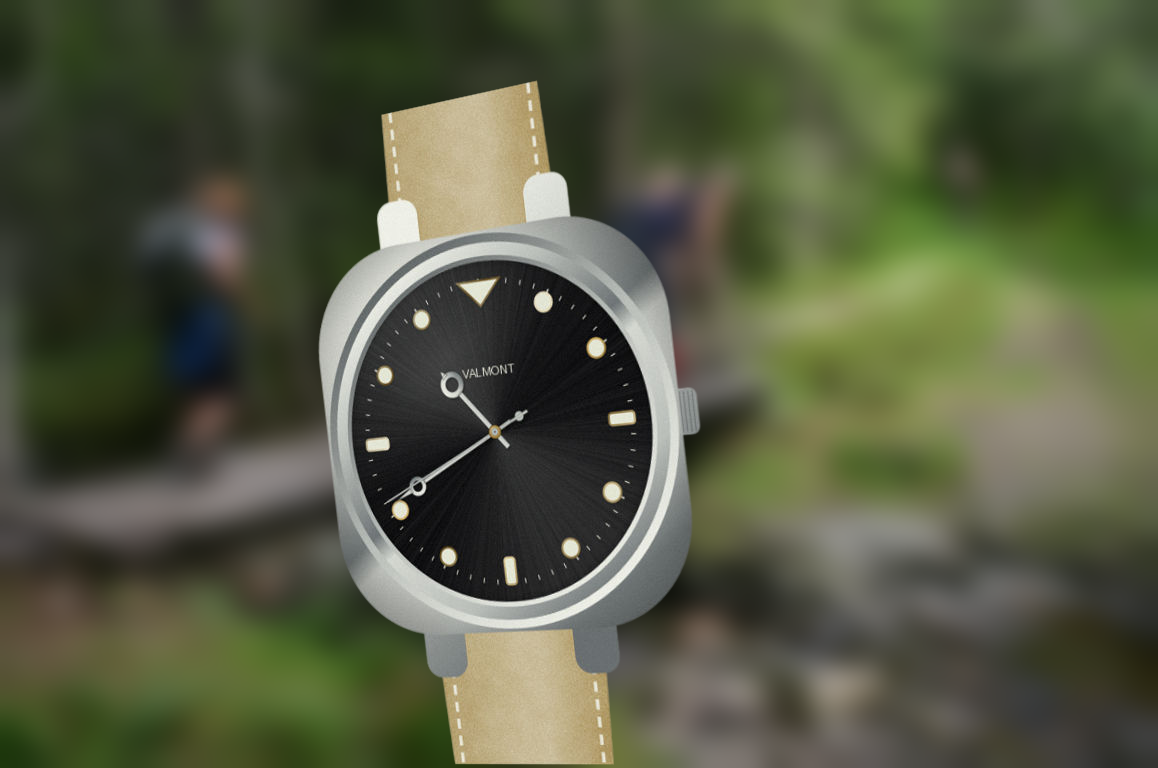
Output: **10:40:41**
